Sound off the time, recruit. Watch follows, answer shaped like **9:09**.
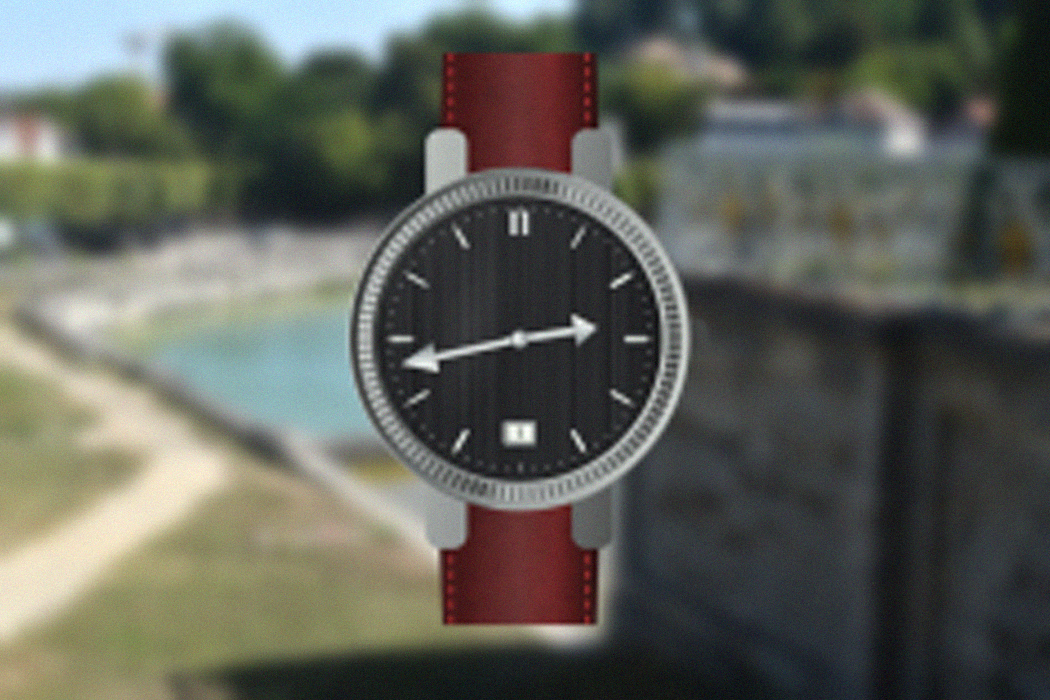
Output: **2:43**
